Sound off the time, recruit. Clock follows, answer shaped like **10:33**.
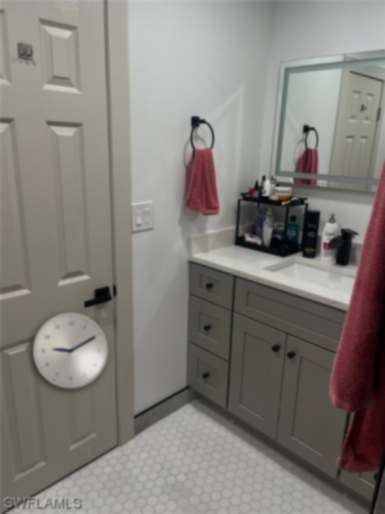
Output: **9:10**
